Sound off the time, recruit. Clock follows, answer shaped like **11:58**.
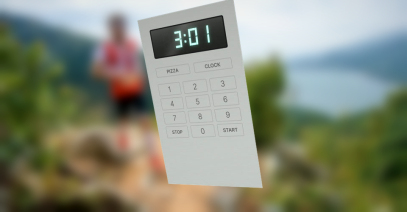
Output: **3:01**
